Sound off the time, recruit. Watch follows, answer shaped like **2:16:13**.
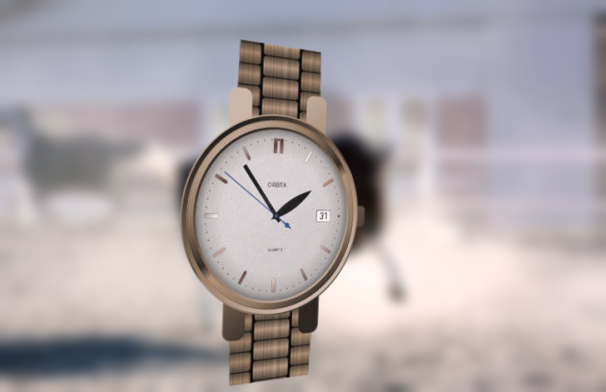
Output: **1:53:51**
